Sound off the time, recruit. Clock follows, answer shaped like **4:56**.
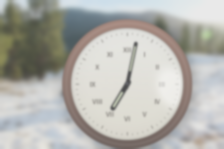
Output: **7:02**
